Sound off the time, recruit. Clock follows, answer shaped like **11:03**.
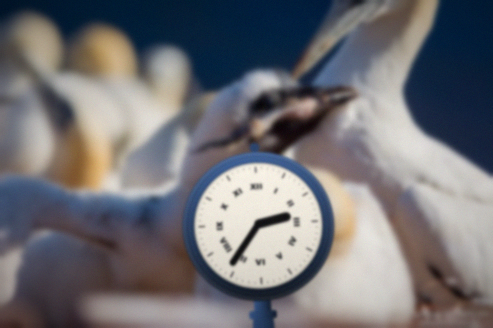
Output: **2:36**
